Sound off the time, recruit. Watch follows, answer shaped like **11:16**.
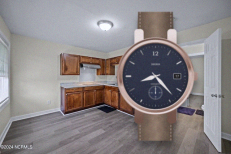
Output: **8:23**
